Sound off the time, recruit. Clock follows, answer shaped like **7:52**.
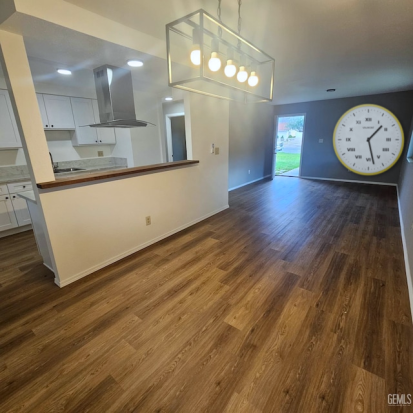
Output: **1:28**
